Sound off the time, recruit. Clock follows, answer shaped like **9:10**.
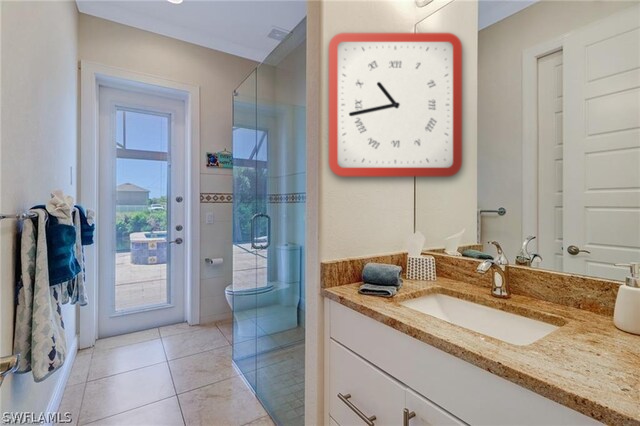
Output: **10:43**
